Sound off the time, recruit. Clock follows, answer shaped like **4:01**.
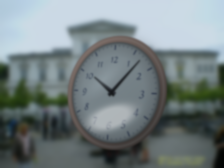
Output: **10:07**
